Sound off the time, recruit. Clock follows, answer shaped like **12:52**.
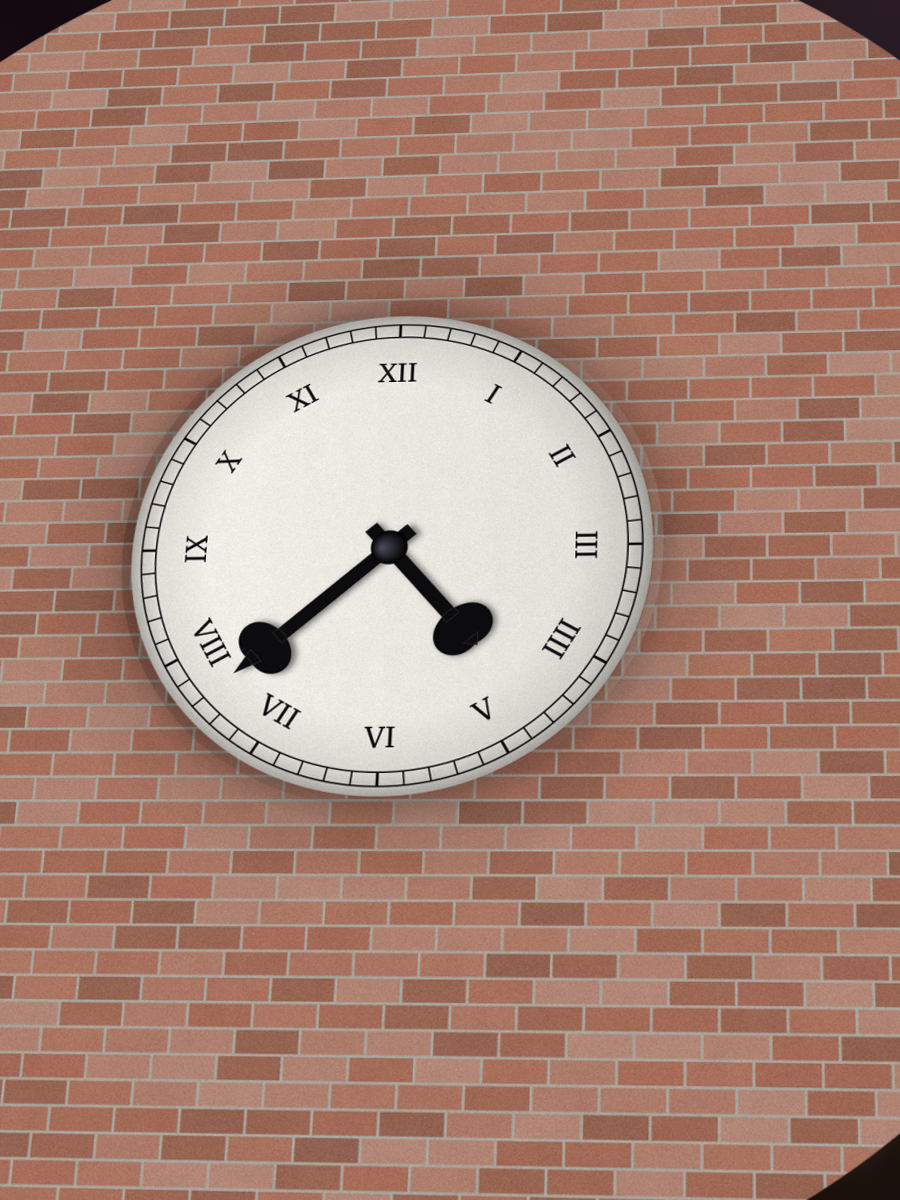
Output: **4:38**
